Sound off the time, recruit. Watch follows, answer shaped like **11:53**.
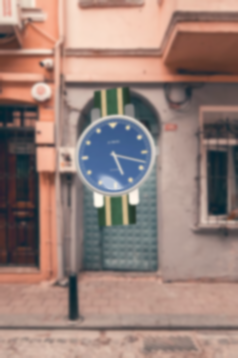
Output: **5:18**
